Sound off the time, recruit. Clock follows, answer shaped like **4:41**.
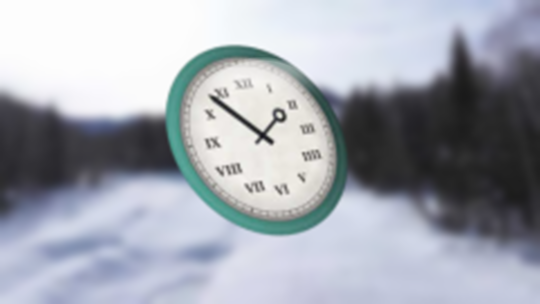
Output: **1:53**
